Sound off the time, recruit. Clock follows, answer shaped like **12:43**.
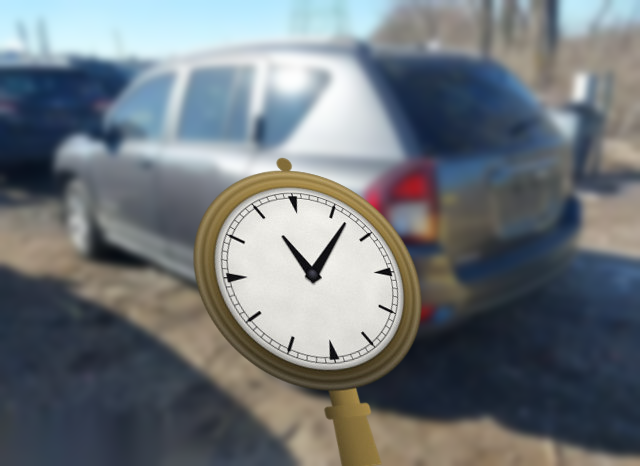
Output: **11:07**
